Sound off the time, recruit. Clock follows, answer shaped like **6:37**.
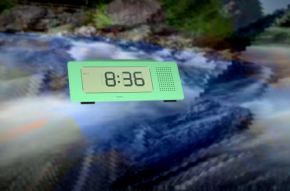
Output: **8:36**
